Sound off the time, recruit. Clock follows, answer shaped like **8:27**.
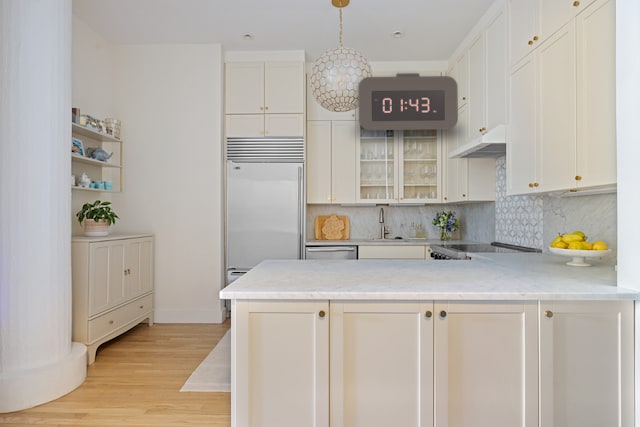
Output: **1:43**
